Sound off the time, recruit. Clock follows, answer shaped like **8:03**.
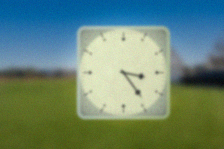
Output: **3:24**
